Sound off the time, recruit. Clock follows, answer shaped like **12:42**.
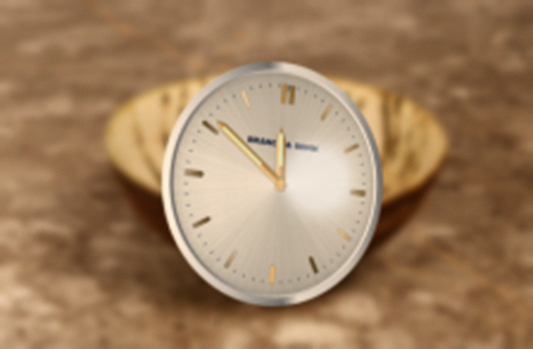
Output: **11:51**
